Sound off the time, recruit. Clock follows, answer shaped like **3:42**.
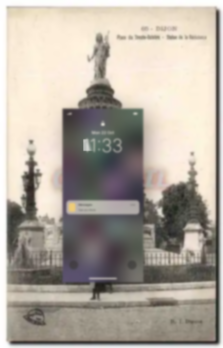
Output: **11:33**
